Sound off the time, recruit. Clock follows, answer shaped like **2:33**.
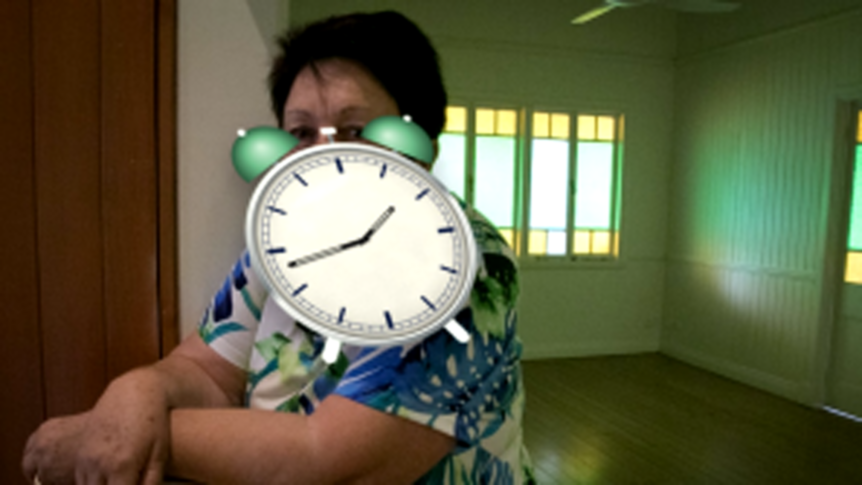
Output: **1:43**
